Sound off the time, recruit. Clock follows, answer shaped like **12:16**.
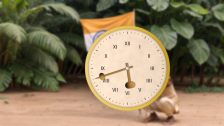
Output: **5:42**
